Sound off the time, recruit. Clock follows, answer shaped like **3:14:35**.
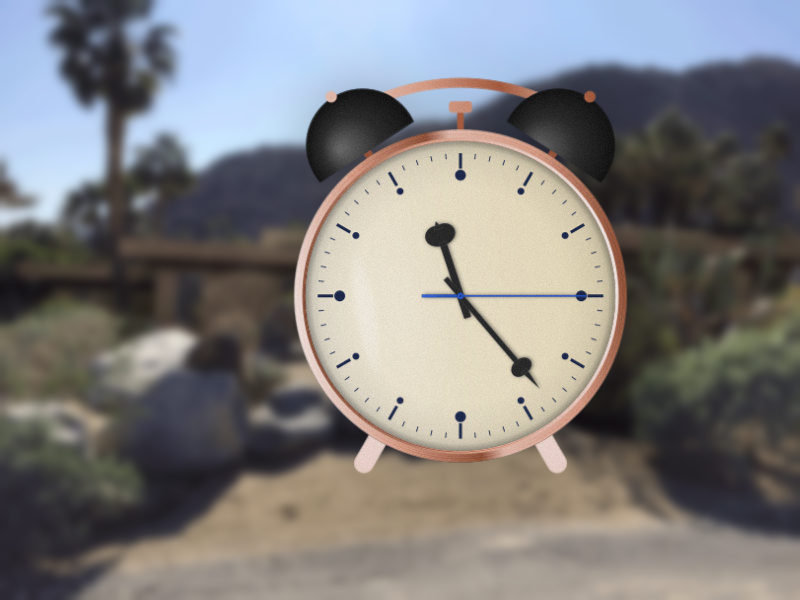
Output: **11:23:15**
